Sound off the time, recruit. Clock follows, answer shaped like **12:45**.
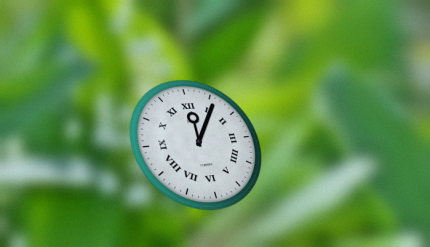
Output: **12:06**
